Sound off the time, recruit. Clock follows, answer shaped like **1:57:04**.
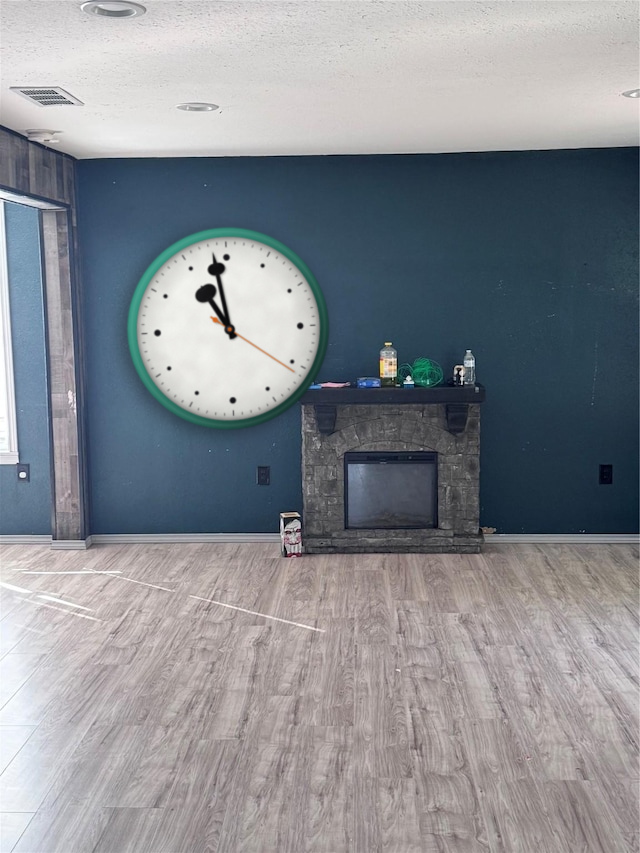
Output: **10:58:21**
